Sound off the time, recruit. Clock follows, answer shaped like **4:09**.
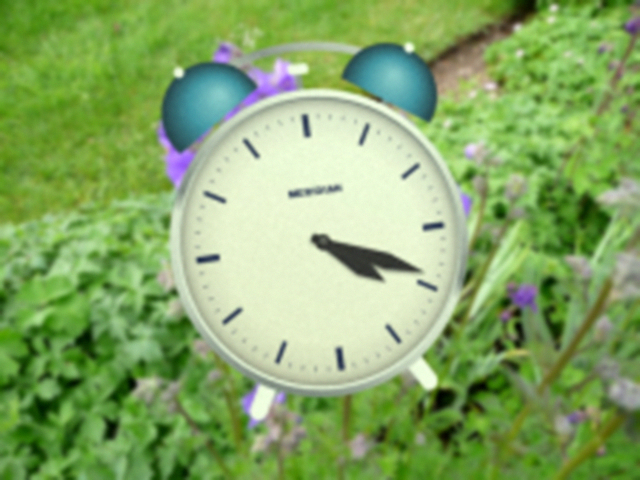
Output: **4:19**
